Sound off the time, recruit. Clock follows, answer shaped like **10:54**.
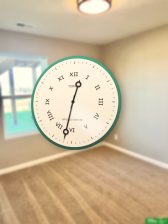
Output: **12:32**
